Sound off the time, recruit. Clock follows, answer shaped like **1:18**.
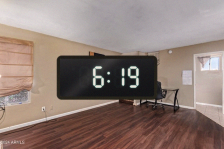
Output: **6:19**
